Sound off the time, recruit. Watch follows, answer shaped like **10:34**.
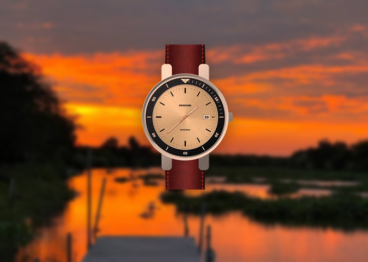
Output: **1:38**
